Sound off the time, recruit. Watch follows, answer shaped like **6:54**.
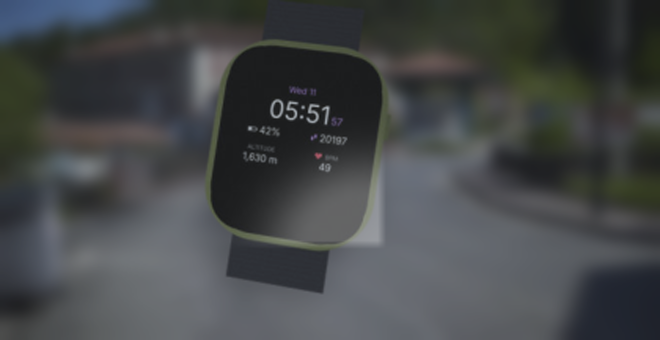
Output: **5:51**
